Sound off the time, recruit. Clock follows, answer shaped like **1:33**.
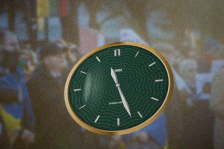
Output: **11:27**
